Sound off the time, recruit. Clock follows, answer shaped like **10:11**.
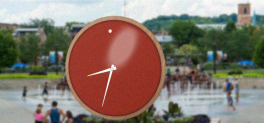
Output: **8:33**
